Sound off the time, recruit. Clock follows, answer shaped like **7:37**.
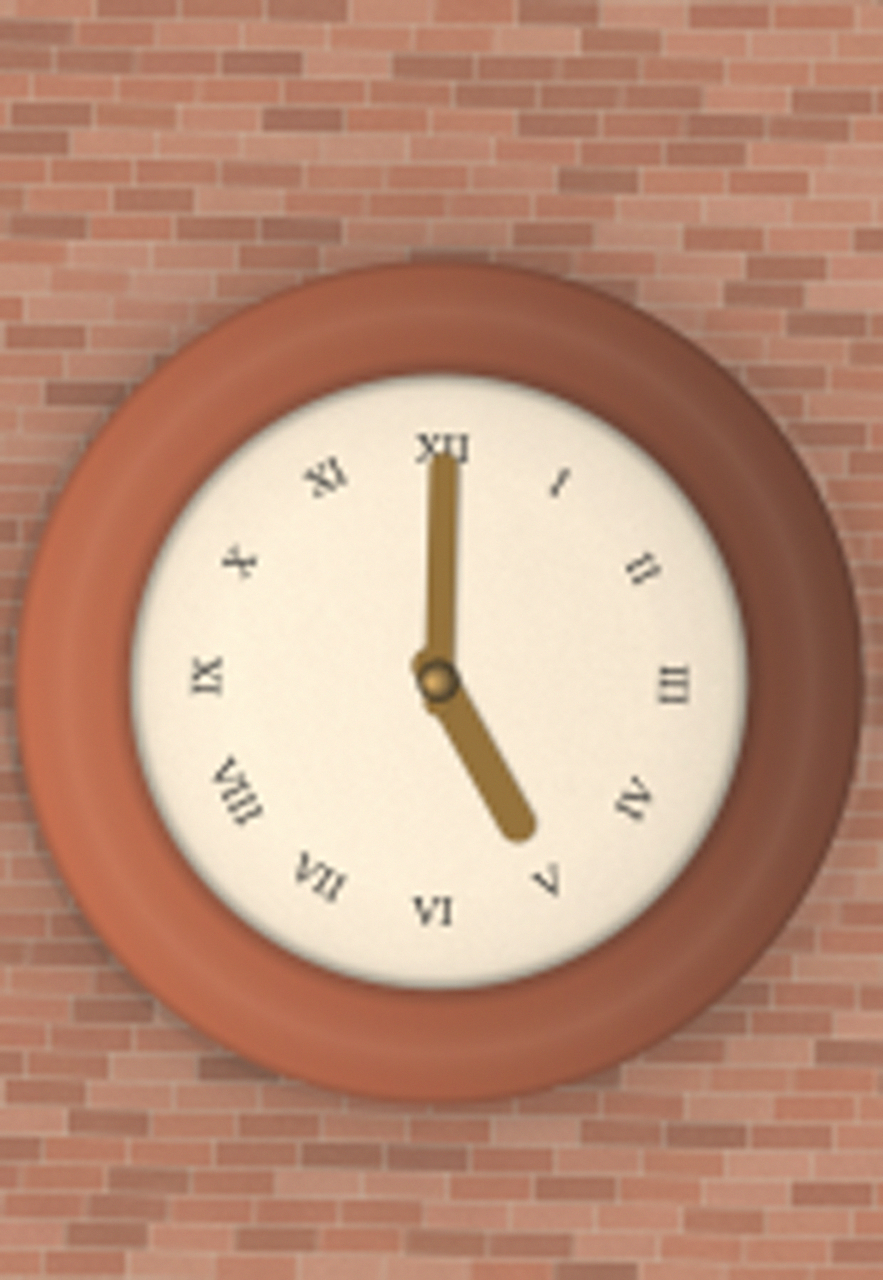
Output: **5:00**
